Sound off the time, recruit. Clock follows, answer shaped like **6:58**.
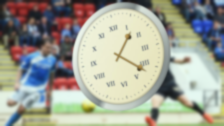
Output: **1:22**
